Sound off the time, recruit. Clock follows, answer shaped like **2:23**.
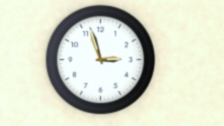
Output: **2:57**
